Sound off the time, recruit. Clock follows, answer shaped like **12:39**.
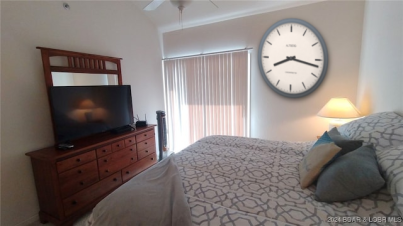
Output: **8:17**
